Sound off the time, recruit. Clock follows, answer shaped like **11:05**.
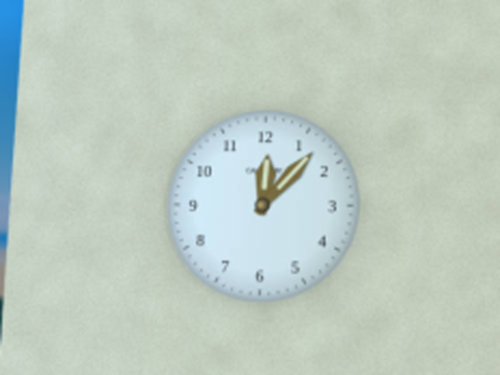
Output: **12:07**
